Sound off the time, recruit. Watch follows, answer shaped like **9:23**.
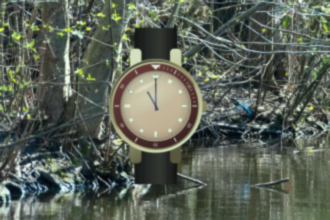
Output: **11:00**
